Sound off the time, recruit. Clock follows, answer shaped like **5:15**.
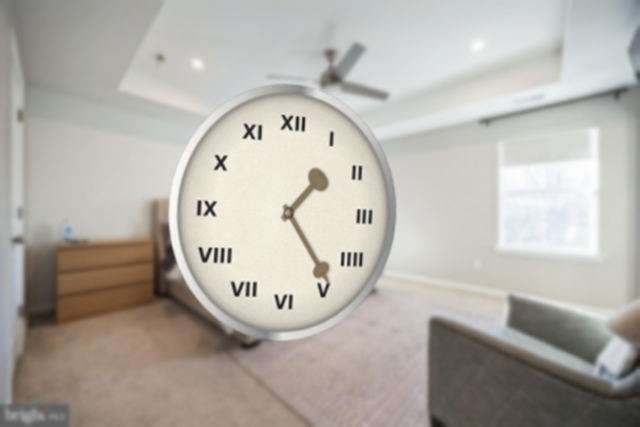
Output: **1:24**
